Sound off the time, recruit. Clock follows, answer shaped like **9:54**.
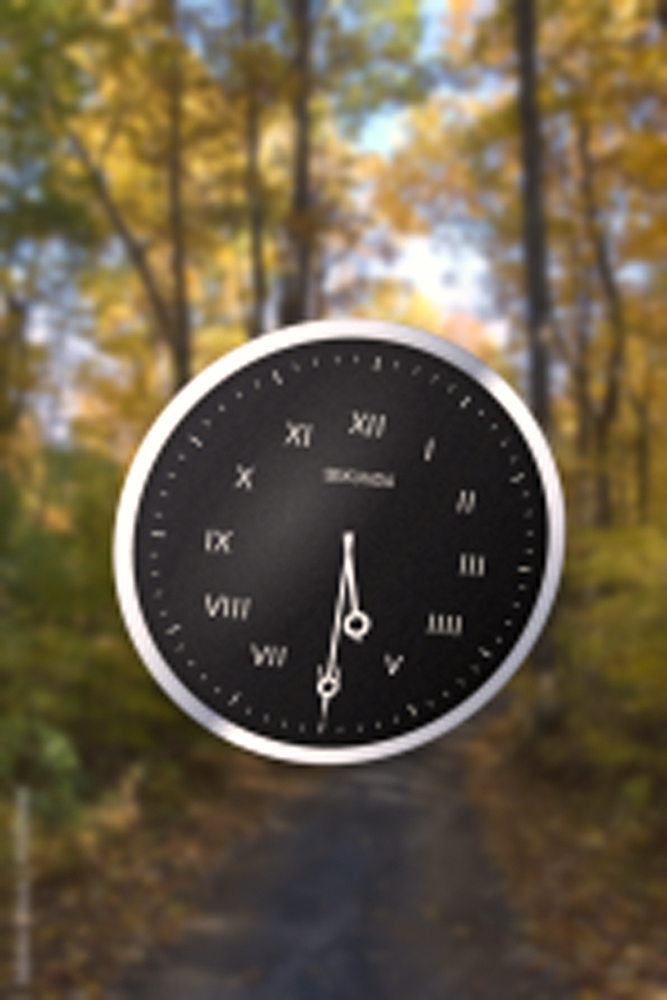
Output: **5:30**
